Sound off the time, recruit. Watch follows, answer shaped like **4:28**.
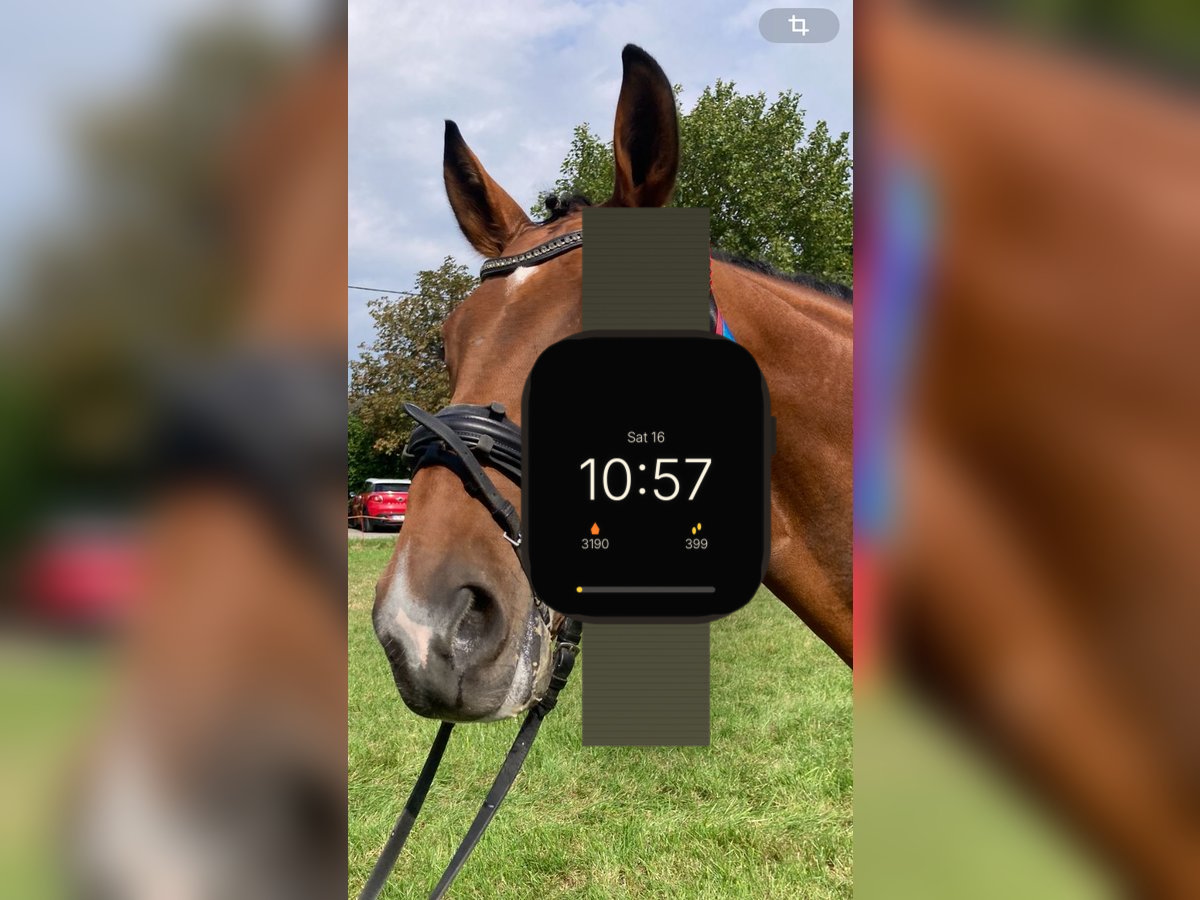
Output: **10:57**
